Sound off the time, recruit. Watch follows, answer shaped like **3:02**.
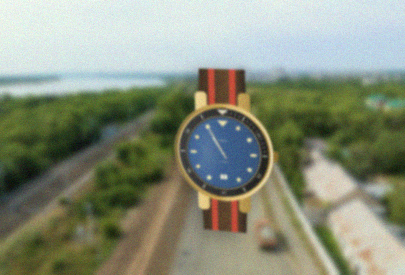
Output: **10:55**
